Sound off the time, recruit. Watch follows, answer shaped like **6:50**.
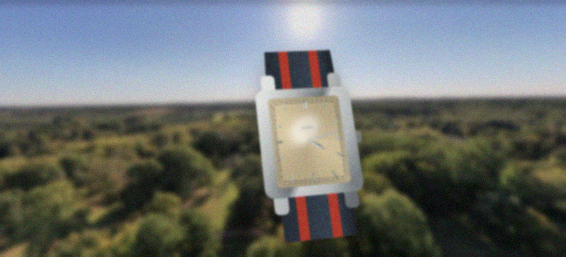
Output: **4:13**
